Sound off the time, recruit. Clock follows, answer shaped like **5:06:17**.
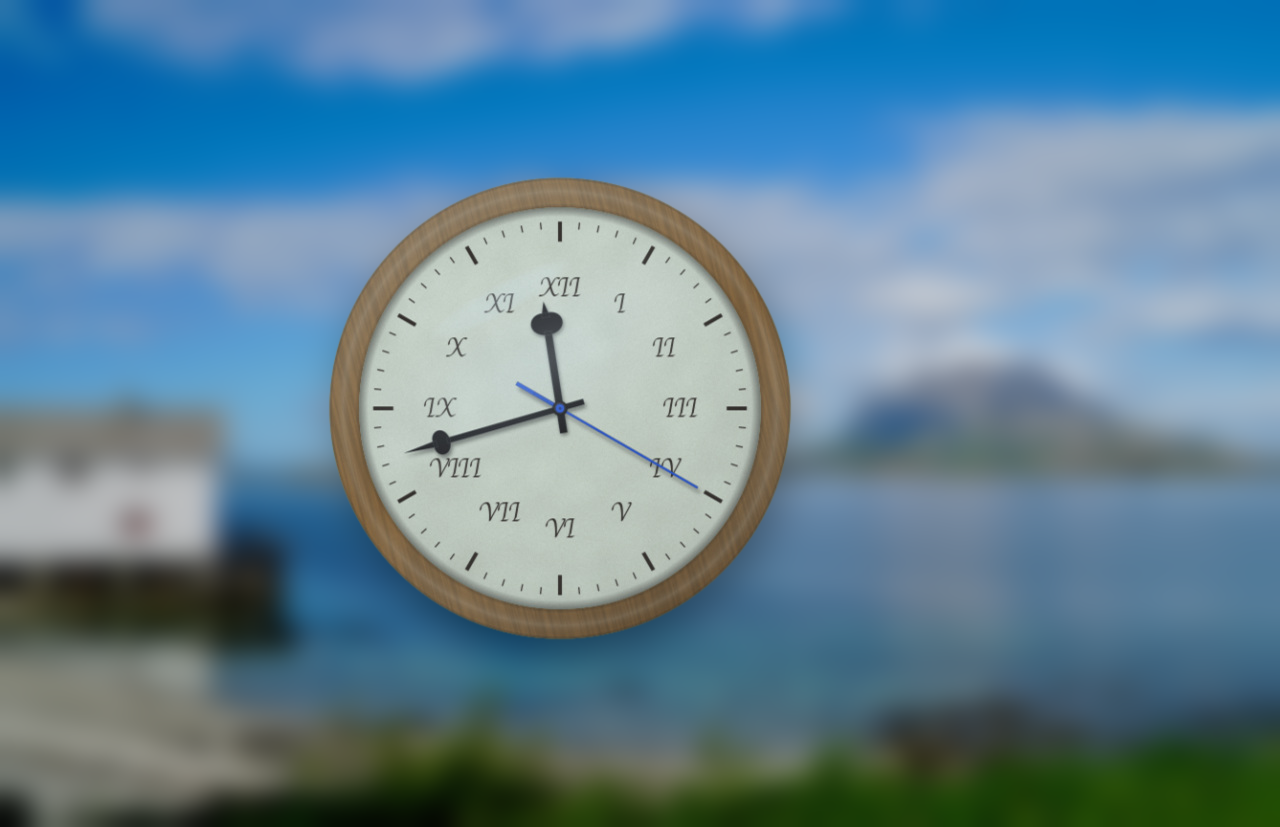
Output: **11:42:20**
